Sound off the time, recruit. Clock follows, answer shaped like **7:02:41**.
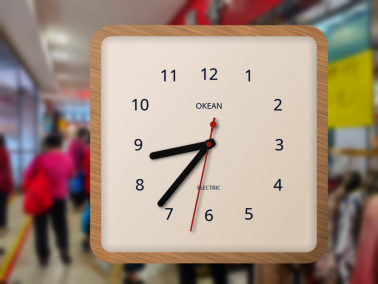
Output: **8:36:32**
